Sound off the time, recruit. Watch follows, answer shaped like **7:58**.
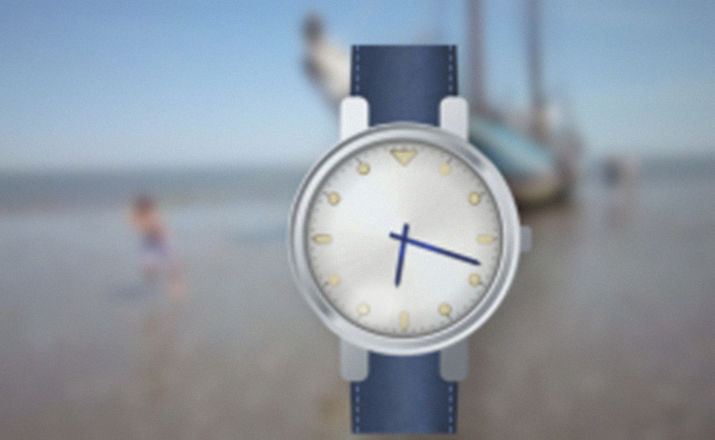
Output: **6:18**
